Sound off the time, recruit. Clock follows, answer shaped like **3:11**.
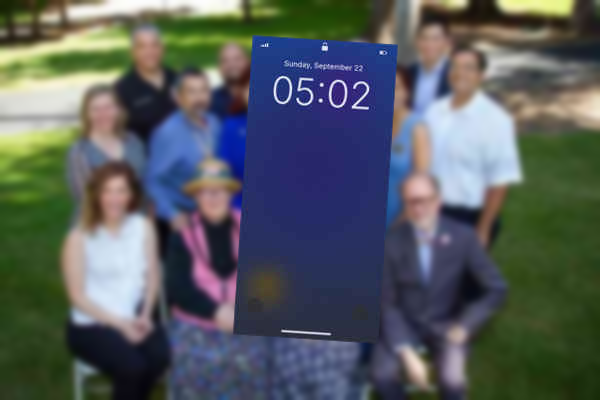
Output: **5:02**
